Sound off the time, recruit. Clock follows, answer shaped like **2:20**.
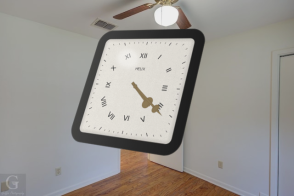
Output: **4:21**
